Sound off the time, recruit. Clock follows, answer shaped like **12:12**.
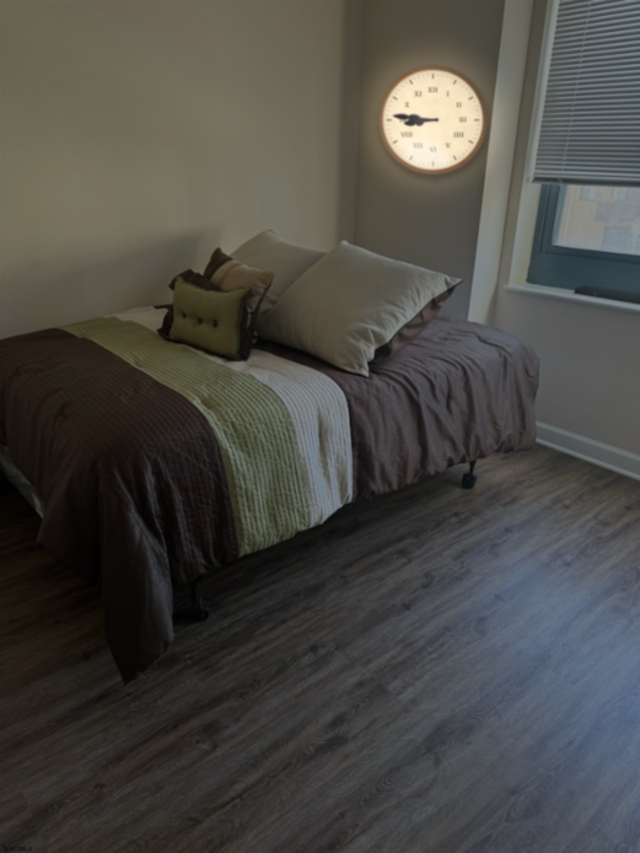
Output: **8:46**
